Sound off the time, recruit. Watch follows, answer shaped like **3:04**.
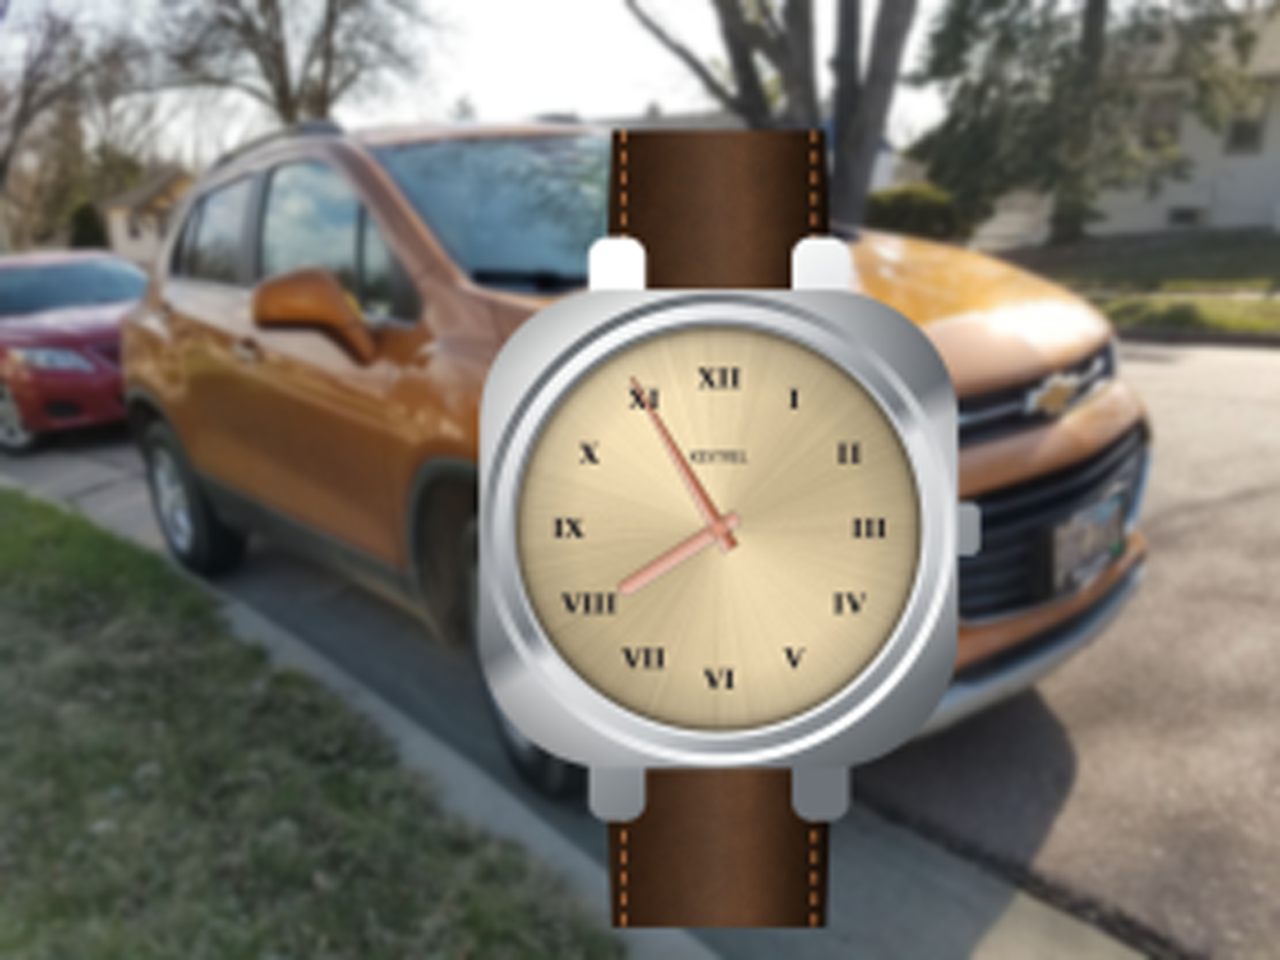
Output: **7:55**
